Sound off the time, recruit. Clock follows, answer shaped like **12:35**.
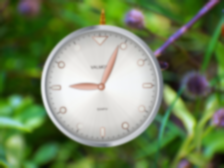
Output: **9:04**
